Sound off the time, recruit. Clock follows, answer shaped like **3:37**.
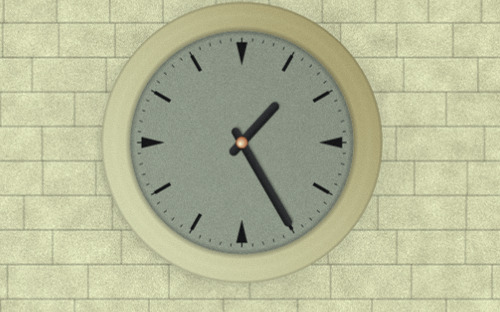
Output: **1:25**
